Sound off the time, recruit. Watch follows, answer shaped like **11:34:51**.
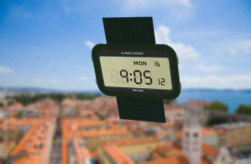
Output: **9:05:12**
